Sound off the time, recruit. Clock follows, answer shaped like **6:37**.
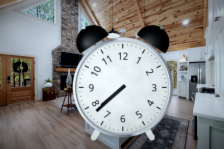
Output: **7:38**
